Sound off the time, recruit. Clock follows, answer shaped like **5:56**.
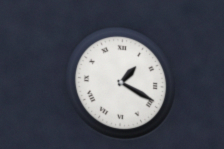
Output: **1:19**
